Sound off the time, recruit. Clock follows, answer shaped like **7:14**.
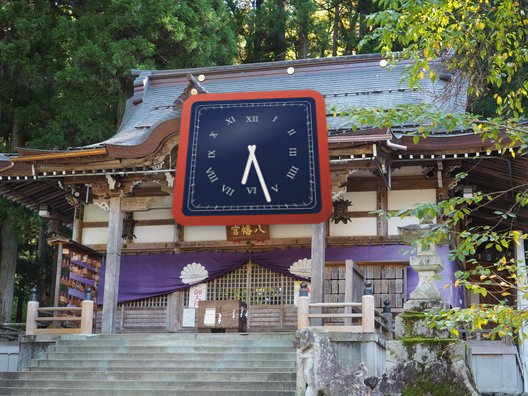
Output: **6:27**
